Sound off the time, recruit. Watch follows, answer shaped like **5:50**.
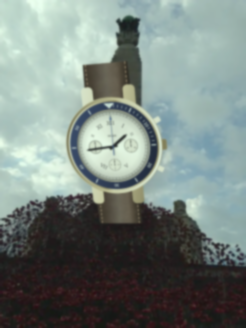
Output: **1:44**
